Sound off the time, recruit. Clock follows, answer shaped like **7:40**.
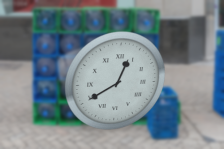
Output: **12:40**
